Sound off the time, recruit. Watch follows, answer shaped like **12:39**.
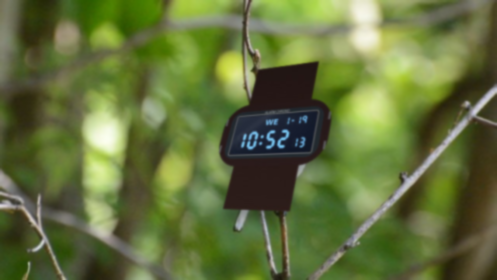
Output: **10:52**
